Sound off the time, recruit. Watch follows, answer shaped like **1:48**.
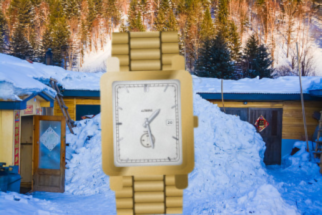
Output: **1:28**
